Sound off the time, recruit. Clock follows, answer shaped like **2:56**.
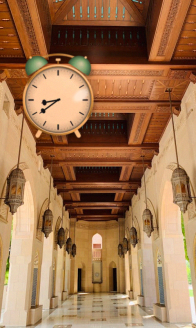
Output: **8:39**
